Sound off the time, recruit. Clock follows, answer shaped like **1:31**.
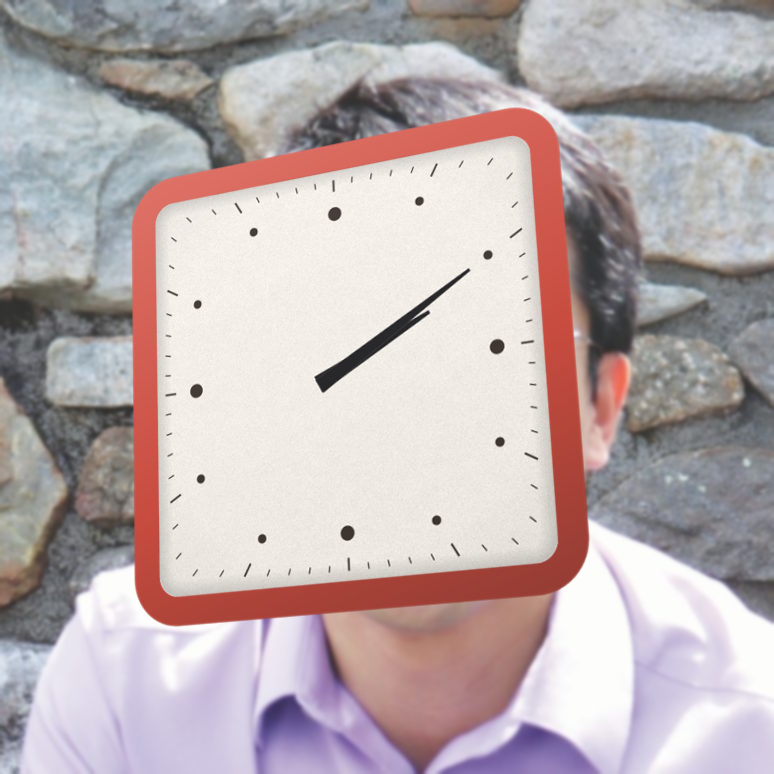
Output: **2:10**
